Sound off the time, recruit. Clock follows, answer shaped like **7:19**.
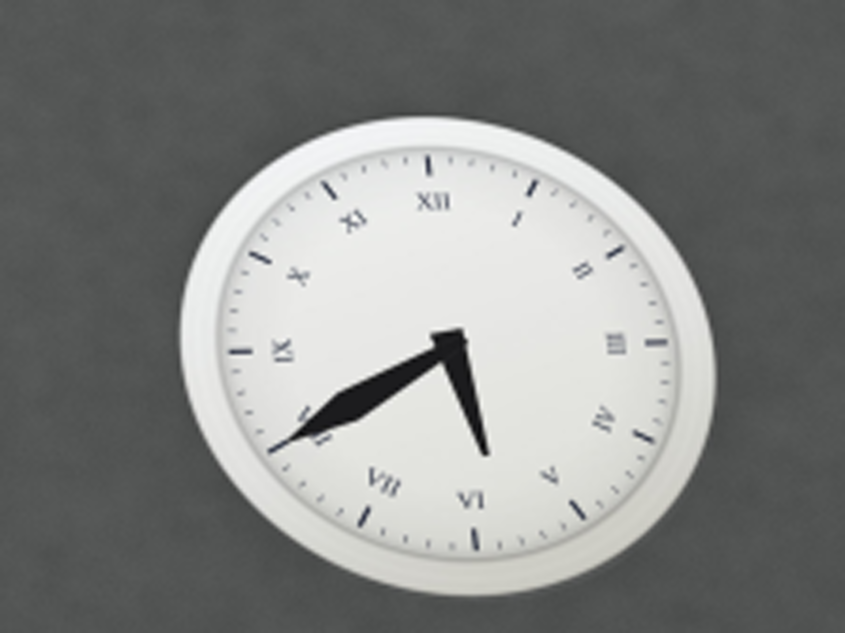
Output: **5:40**
